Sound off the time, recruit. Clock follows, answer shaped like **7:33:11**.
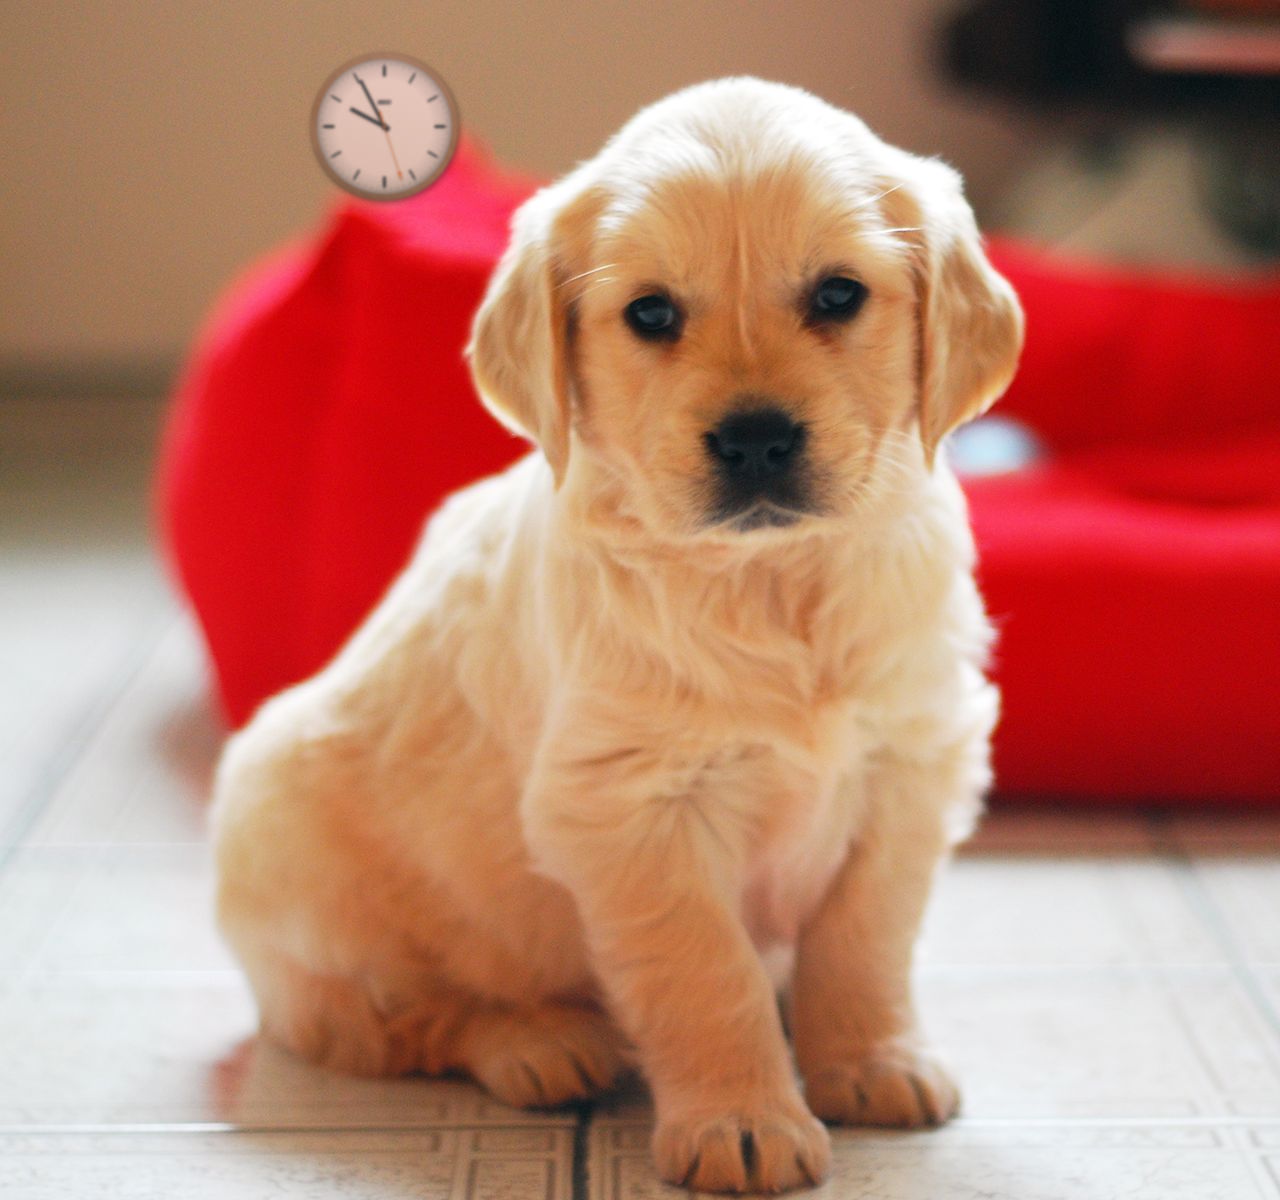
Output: **9:55:27**
